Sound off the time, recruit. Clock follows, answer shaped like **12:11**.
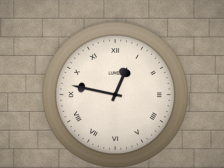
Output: **12:47**
